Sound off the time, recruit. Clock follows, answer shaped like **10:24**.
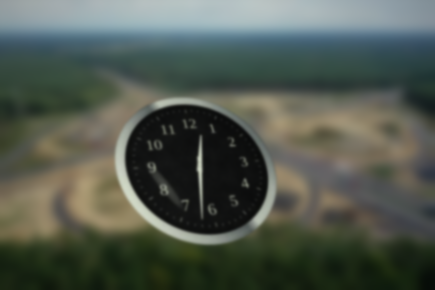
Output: **12:32**
